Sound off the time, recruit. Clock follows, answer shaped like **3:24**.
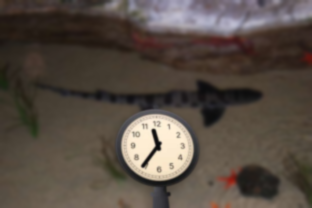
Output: **11:36**
